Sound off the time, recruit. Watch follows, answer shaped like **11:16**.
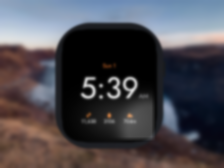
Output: **5:39**
